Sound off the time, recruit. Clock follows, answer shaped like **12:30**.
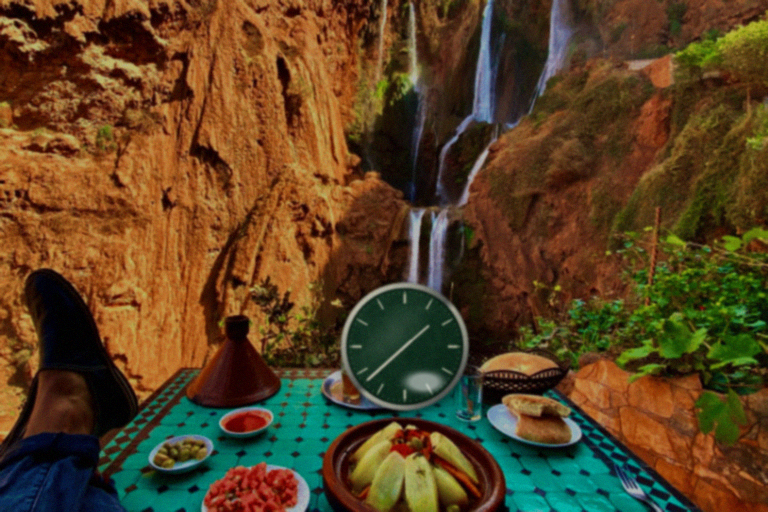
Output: **1:38**
